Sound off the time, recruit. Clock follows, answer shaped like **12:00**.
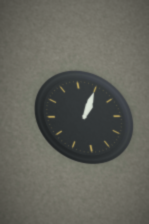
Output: **1:05**
